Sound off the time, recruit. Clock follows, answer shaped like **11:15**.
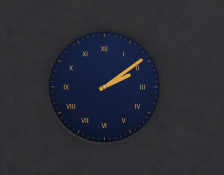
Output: **2:09**
